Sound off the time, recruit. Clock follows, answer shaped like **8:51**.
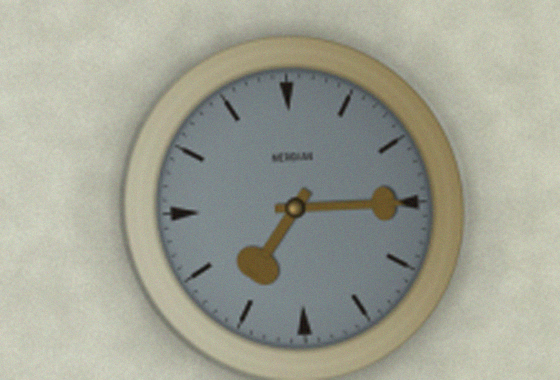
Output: **7:15**
